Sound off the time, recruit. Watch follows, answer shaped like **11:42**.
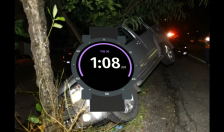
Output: **1:08**
